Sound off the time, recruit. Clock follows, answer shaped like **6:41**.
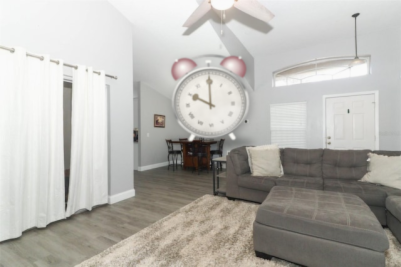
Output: **10:00**
